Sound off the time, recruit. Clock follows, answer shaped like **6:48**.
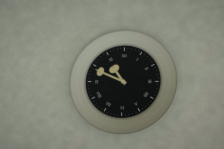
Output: **10:49**
